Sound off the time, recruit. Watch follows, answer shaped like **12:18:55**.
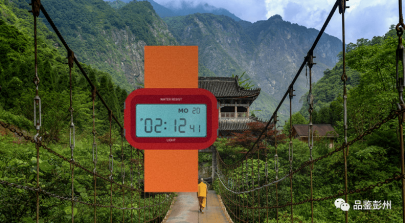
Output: **2:12:41**
